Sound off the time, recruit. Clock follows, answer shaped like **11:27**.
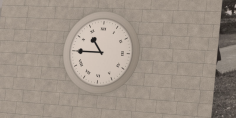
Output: **10:45**
